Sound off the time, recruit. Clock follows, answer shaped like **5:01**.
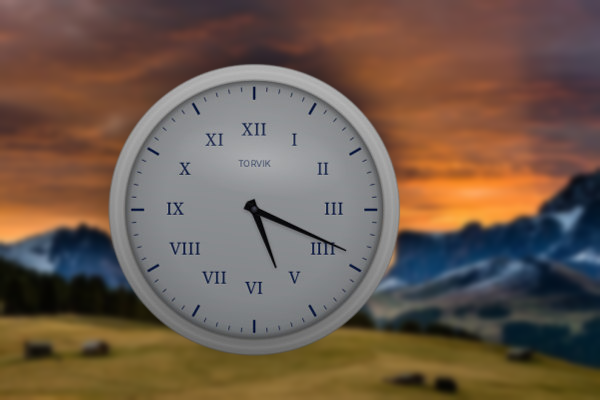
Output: **5:19**
